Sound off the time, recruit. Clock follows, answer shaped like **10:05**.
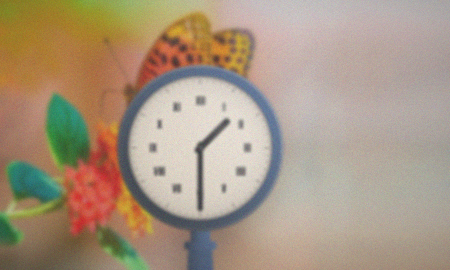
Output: **1:30**
